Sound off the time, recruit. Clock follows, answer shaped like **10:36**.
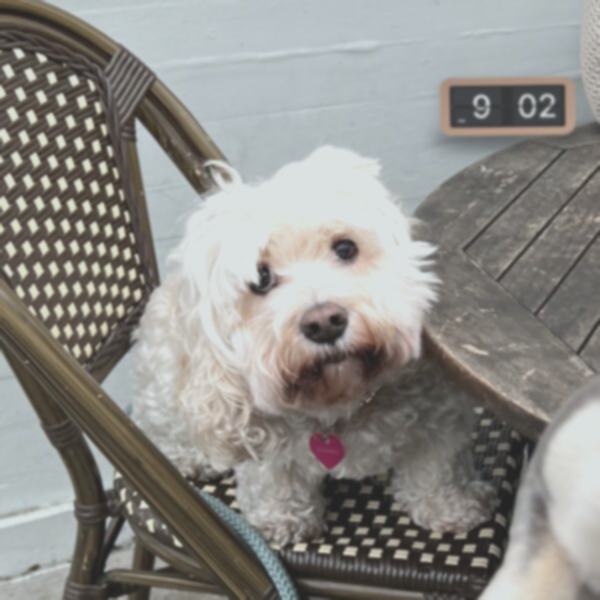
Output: **9:02**
